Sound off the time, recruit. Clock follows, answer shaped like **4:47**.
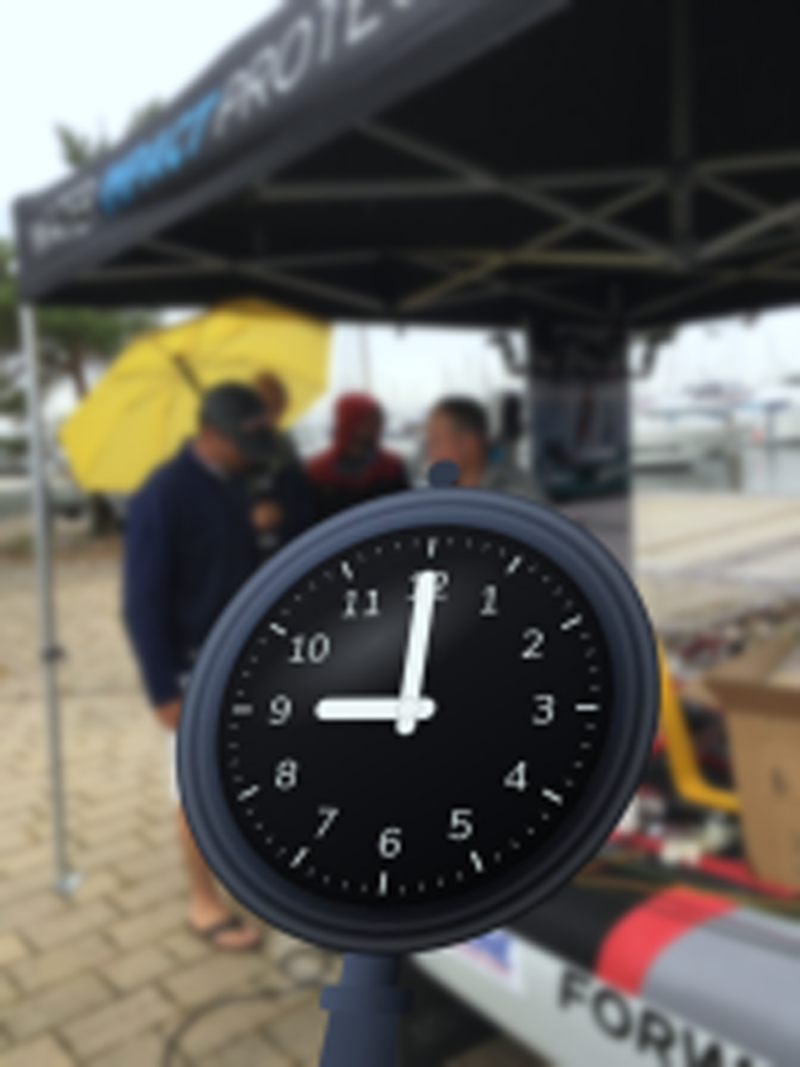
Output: **9:00**
